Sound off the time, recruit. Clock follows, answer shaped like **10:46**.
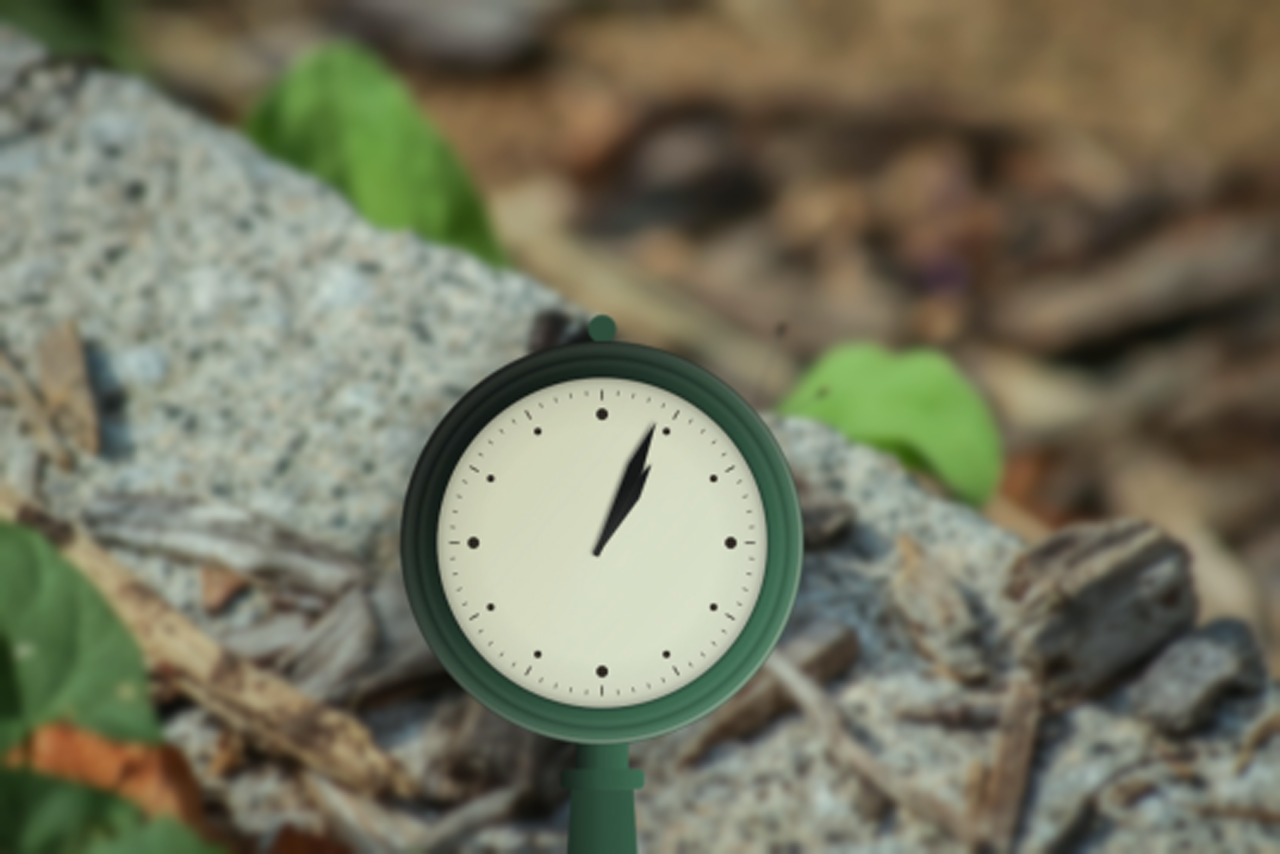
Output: **1:04**
